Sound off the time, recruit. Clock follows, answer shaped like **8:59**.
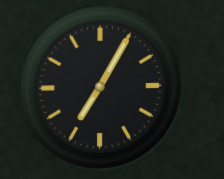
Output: **7:05**
